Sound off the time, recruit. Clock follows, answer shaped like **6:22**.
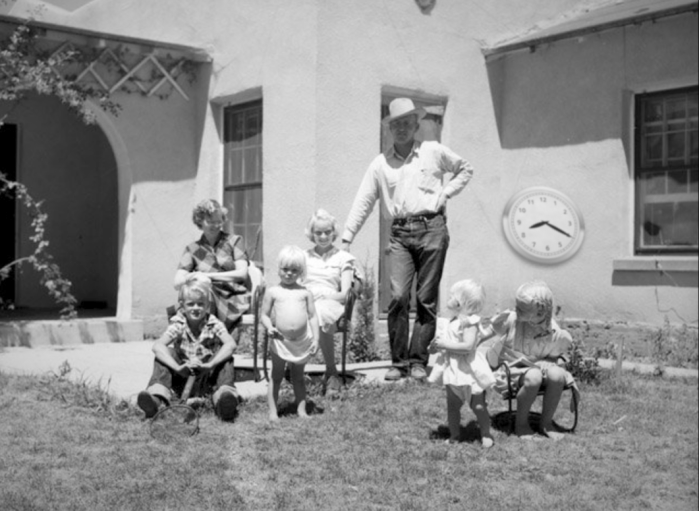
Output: **8:20**
